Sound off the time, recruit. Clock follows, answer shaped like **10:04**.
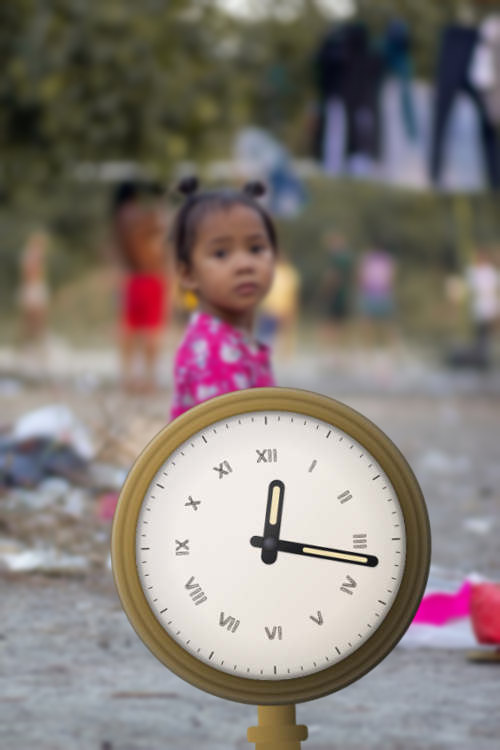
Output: **12:17**
